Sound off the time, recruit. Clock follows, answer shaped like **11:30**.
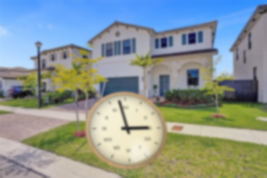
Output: **2:58**
